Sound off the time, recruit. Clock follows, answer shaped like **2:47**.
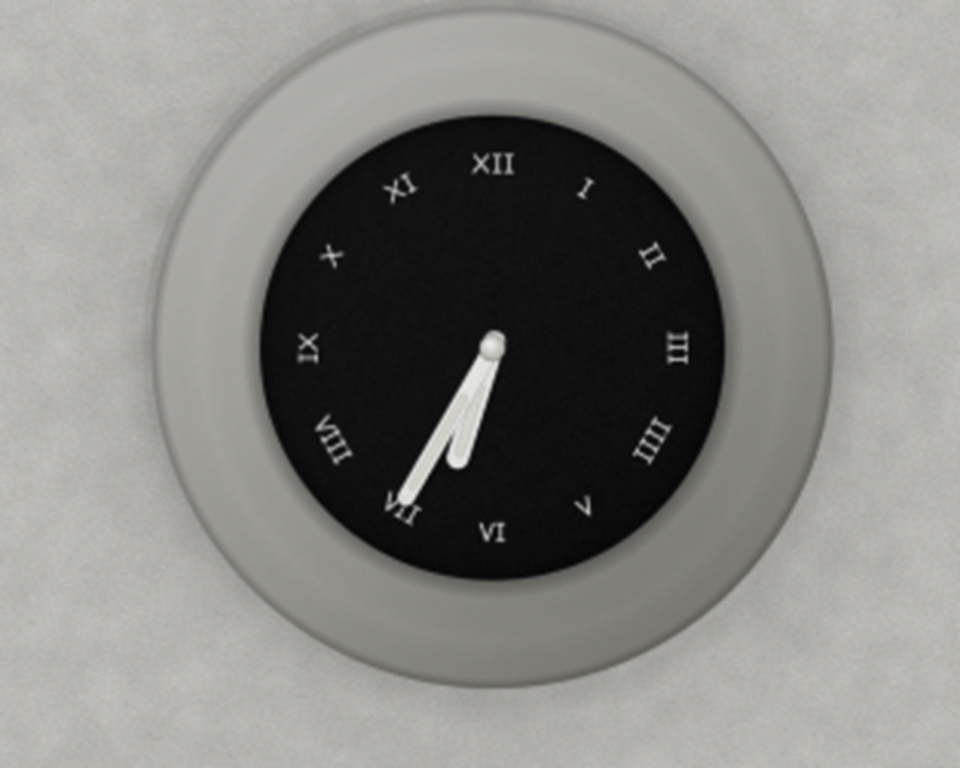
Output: **6:35**
